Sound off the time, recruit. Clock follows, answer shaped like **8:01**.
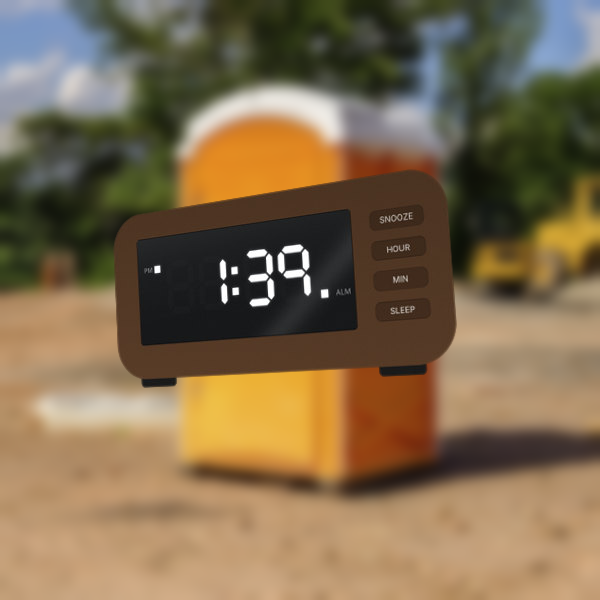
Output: **1:39**
